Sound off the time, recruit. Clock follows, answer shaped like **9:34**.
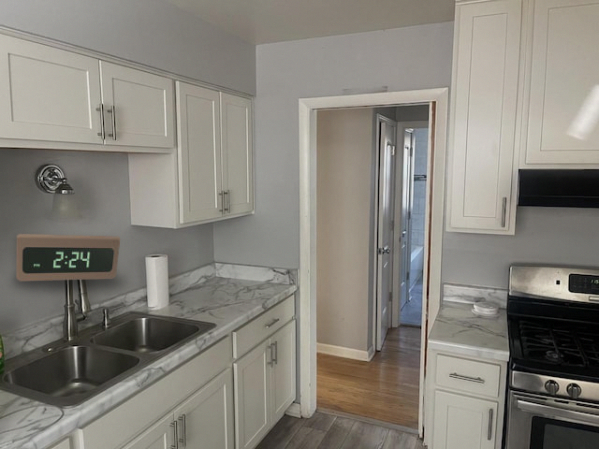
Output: **2:24**
